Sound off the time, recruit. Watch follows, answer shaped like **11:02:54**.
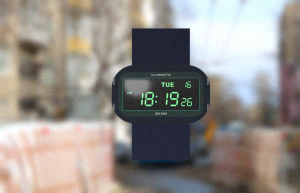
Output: **18:19:26**
